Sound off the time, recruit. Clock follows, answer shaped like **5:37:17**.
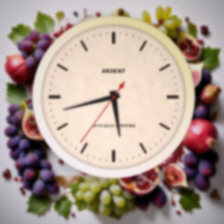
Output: **5:42:36**
